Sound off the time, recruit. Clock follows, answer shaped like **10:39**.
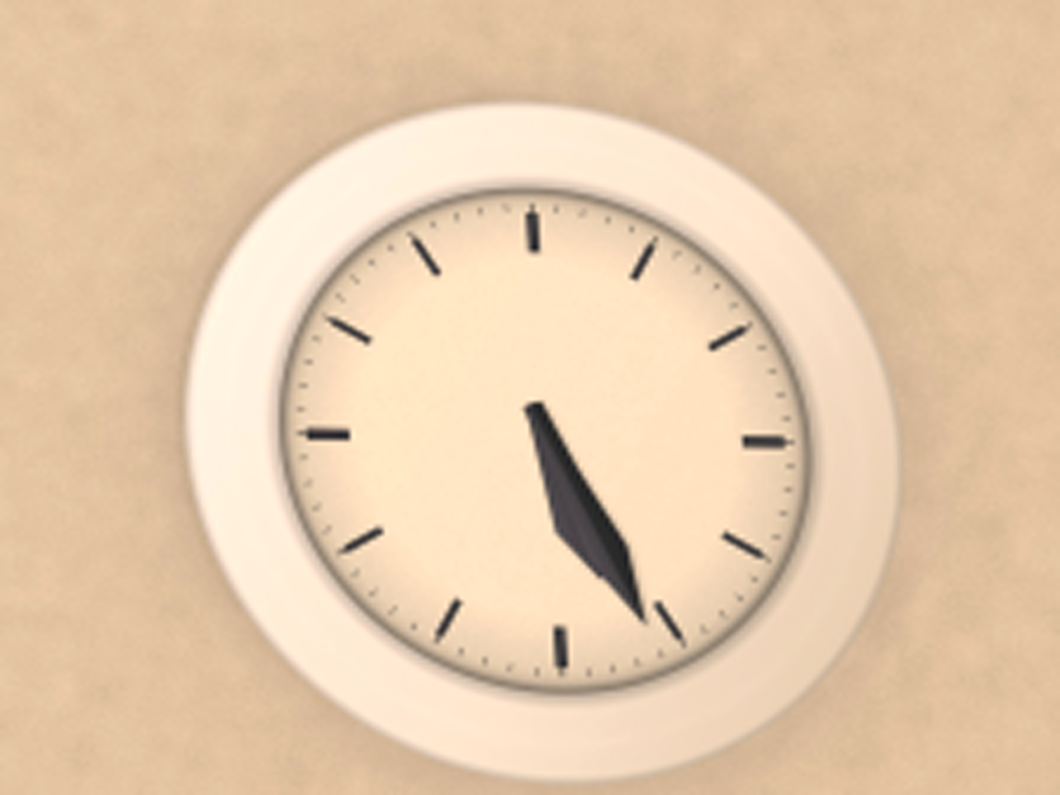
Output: **5:26**
